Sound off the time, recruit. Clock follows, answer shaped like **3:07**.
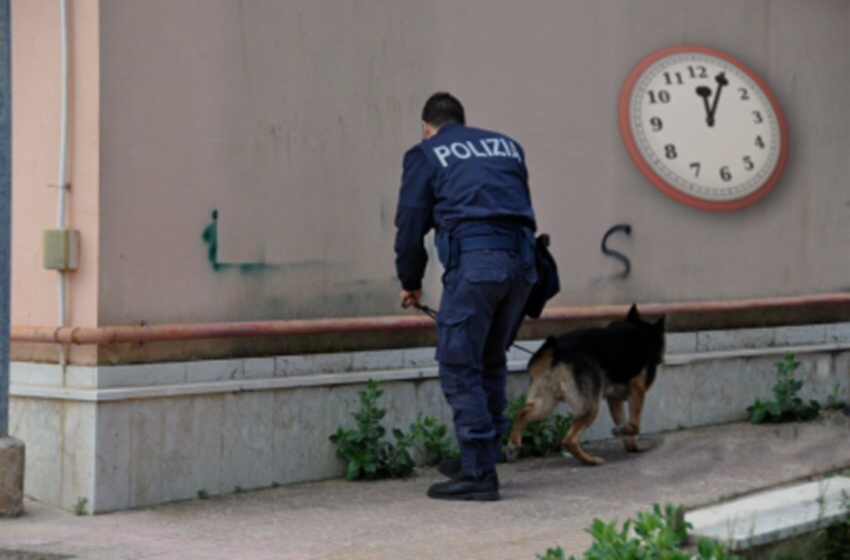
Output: **12:05**
